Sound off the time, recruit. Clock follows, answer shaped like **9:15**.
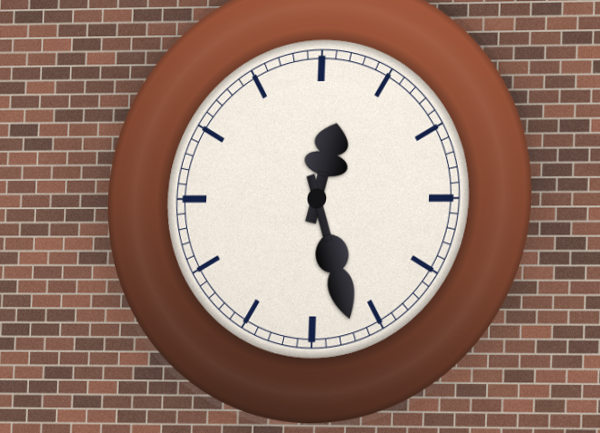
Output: **12:27**
